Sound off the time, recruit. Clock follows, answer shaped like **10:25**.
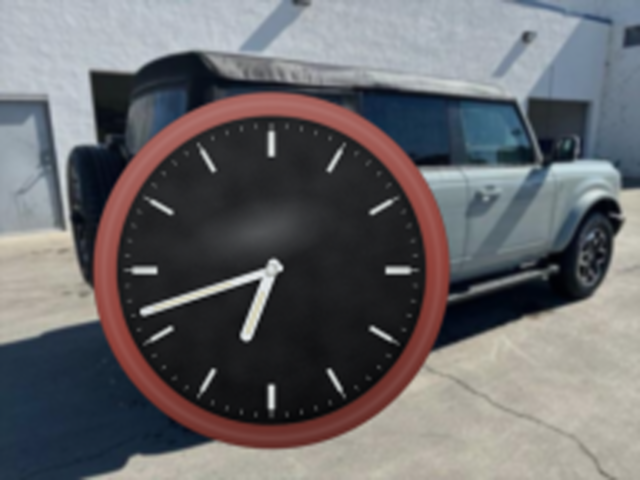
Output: **6:42**
